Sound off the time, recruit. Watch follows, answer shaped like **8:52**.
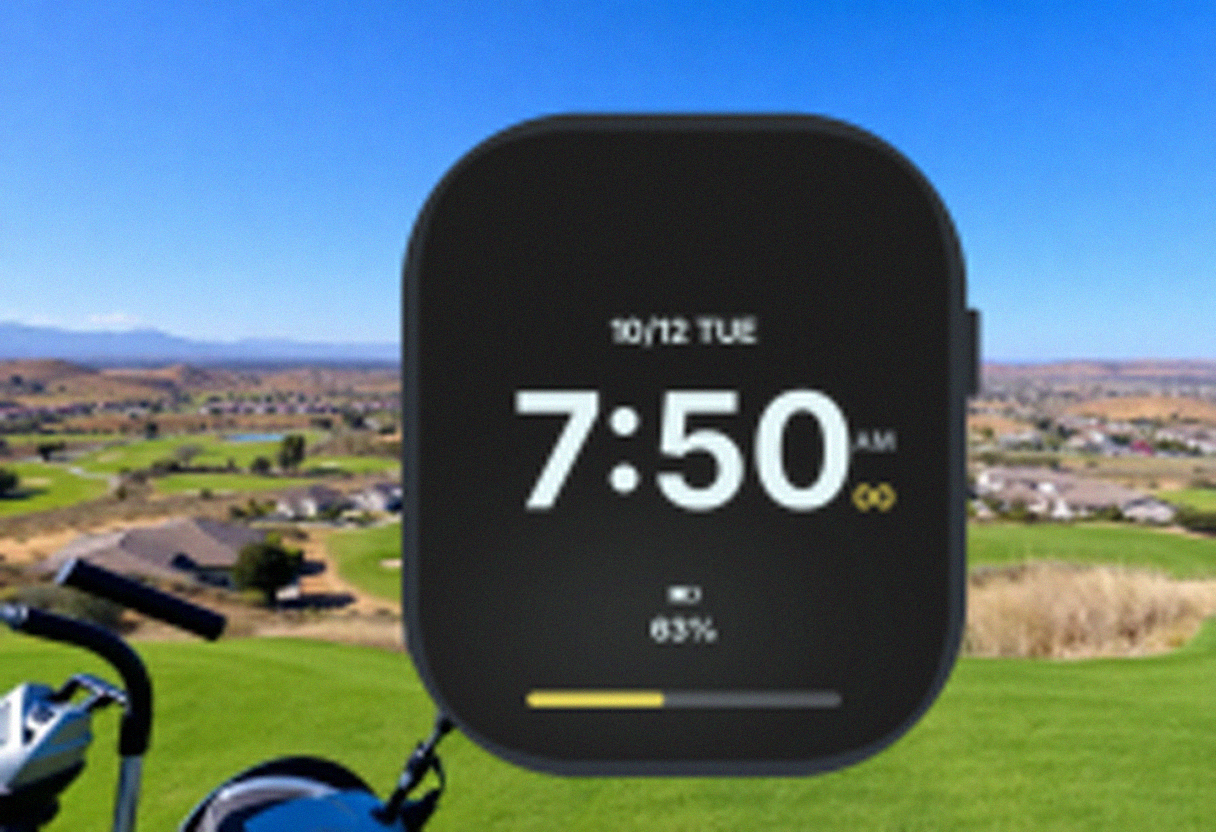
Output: **7:50**
